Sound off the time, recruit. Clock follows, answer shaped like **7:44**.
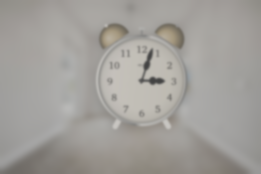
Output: **3:03**
